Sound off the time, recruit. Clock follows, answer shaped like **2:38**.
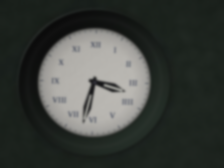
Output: **3:32**
